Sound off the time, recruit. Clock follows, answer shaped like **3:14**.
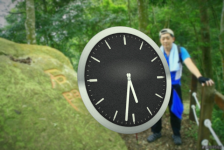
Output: **5:32**
